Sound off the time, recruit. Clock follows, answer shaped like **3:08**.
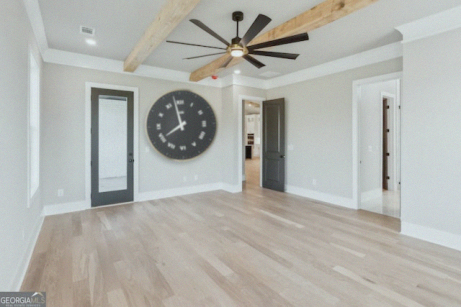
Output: **7:58**
